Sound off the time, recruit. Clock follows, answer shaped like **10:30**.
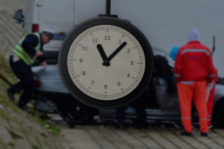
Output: **11:07**
